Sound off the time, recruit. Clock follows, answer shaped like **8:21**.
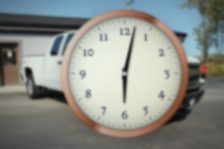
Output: **6:02**
